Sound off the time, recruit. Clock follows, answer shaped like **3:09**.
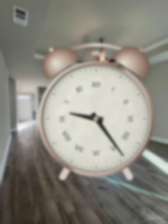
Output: **9:24**
